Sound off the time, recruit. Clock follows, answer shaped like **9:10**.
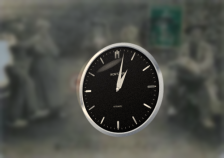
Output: **1:02**
